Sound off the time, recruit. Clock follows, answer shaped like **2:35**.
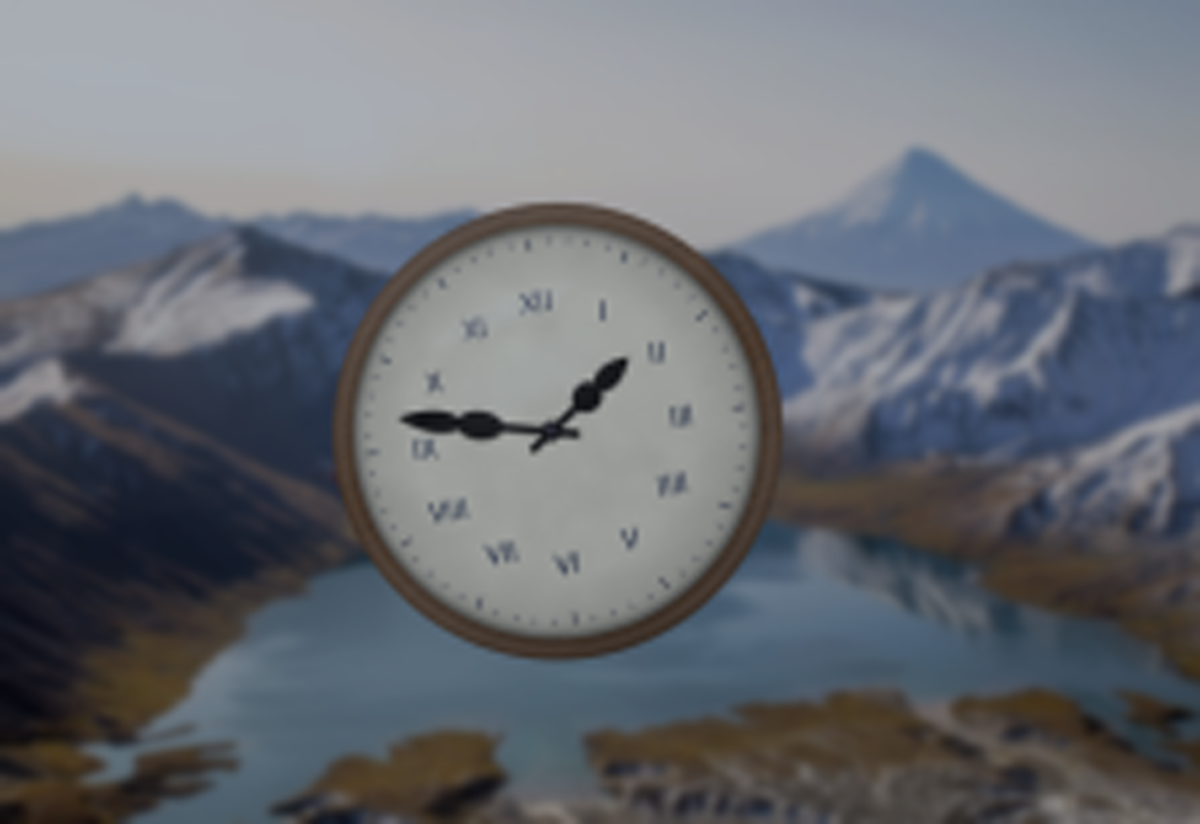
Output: **1:47**
